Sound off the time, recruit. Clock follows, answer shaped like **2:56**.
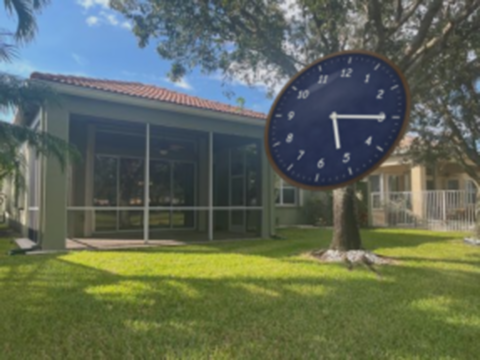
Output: **5:15**
